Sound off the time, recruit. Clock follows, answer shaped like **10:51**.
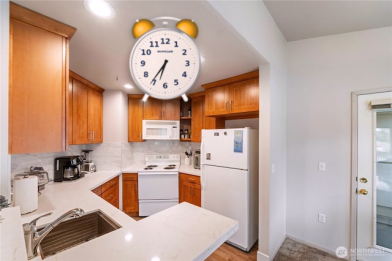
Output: **6:36**
